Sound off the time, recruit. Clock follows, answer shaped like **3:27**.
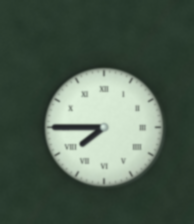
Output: **7:45**
